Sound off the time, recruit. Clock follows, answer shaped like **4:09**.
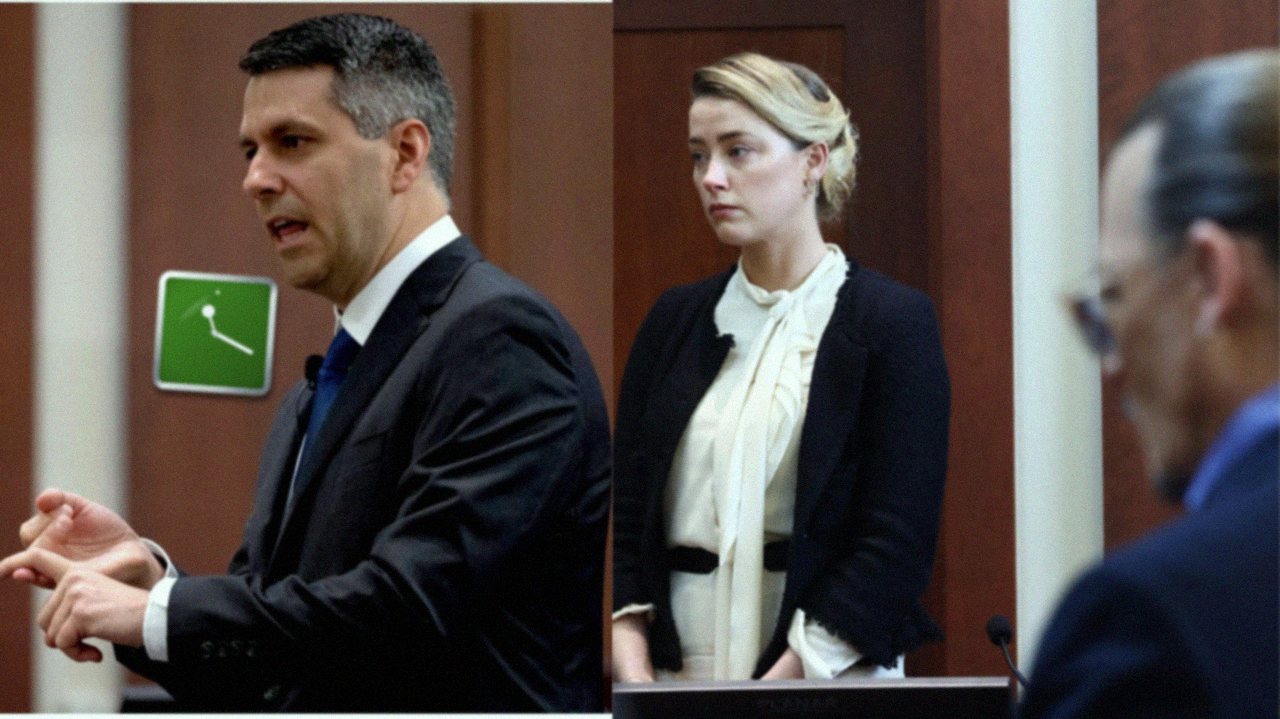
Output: **11:19**
